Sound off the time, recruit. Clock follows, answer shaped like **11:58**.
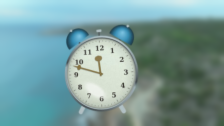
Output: **11:48**
